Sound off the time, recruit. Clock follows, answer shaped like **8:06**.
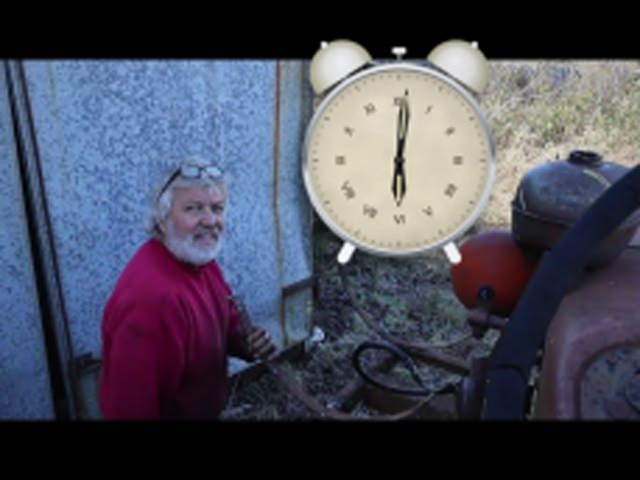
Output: **6:01**
